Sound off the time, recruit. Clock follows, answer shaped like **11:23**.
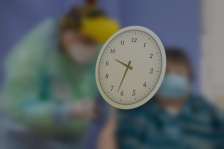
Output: **9:32**
